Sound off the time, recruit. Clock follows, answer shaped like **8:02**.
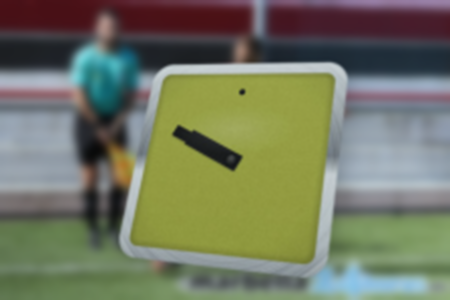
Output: **9:49**
